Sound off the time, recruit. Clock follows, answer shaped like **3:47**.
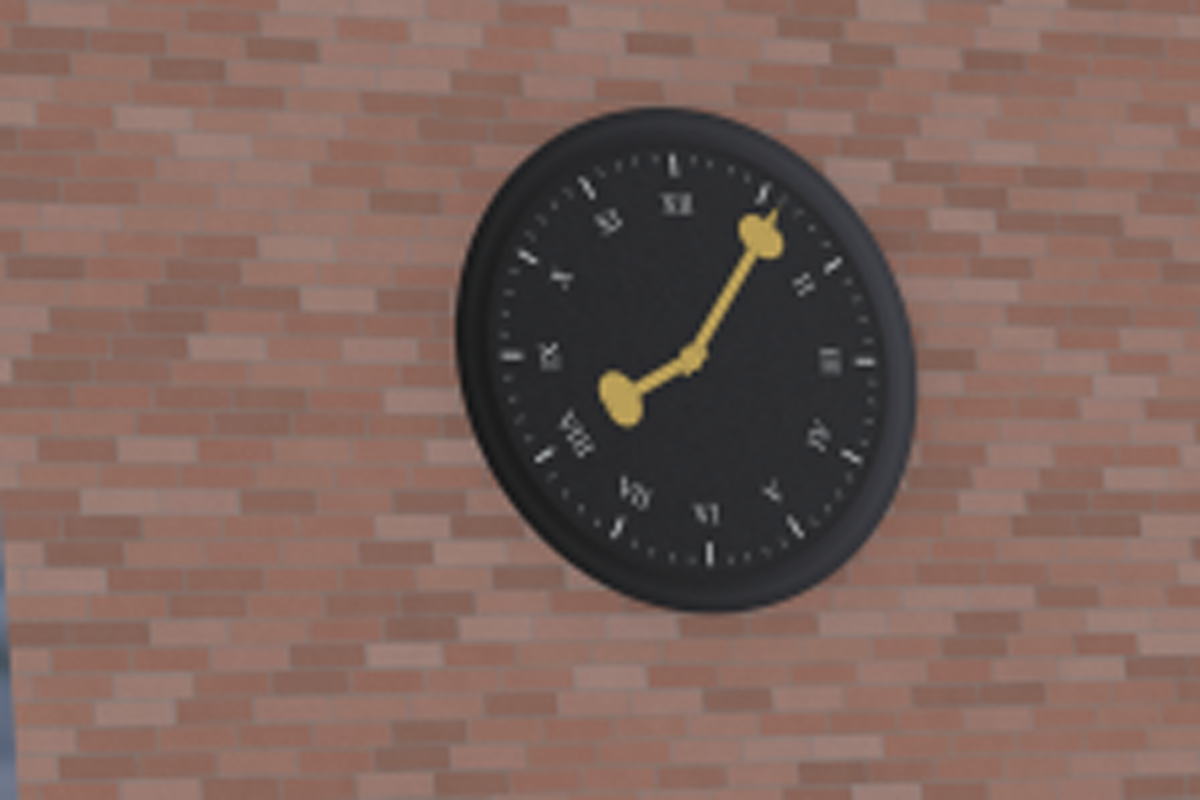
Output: **8:06**
